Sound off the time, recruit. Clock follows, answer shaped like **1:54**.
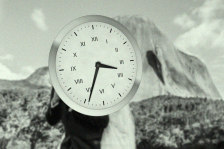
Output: **3:34**
